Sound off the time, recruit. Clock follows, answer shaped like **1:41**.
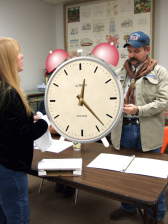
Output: **12:23**
